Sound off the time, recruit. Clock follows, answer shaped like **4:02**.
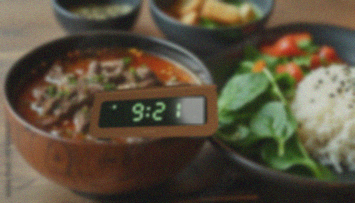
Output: **9:21**
